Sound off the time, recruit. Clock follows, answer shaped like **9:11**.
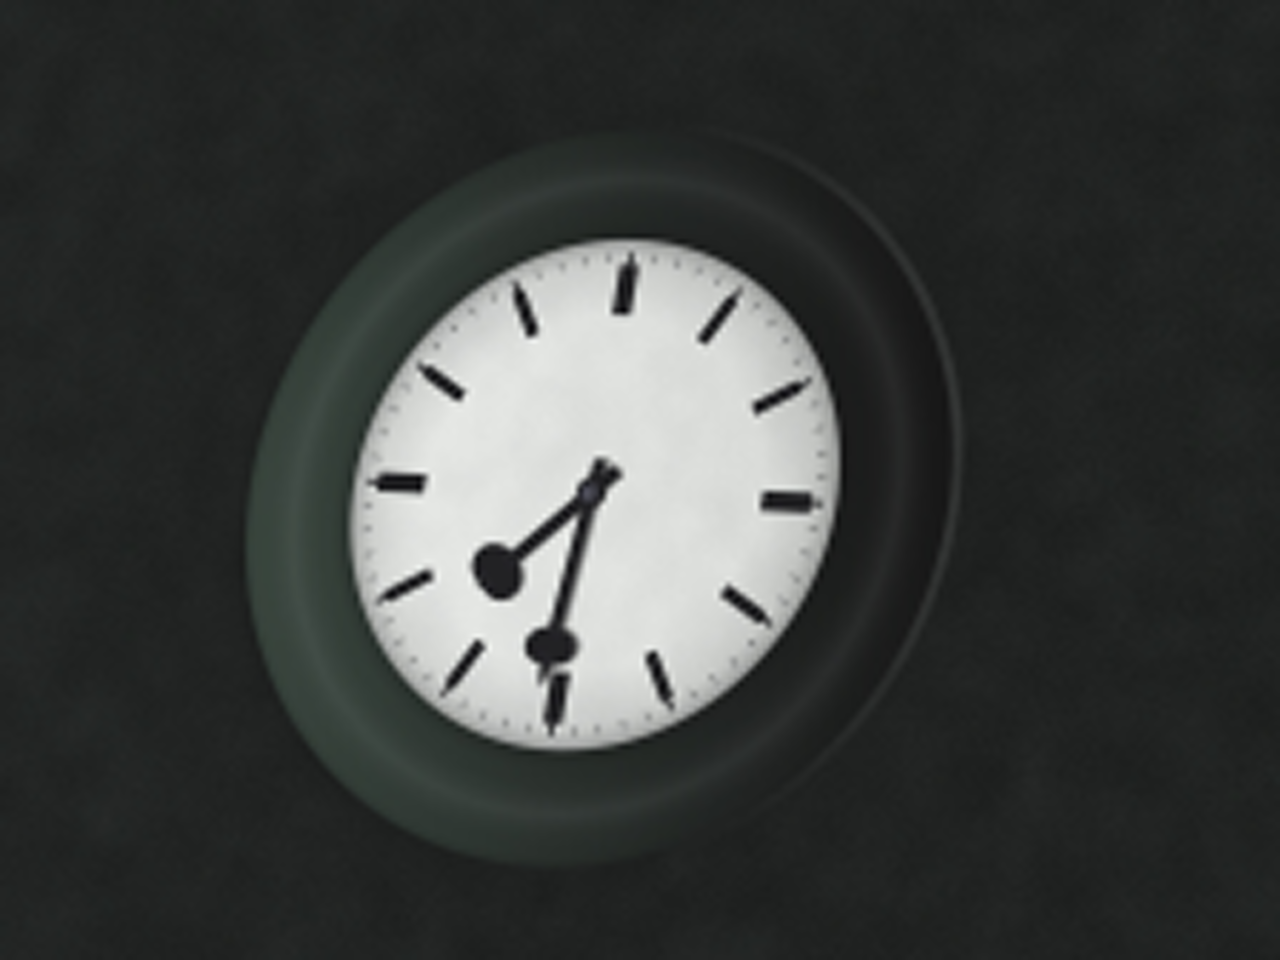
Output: **7:31**
